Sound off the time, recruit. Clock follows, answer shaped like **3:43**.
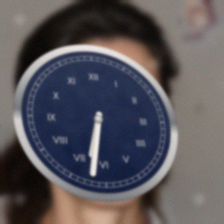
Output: **6:32**
